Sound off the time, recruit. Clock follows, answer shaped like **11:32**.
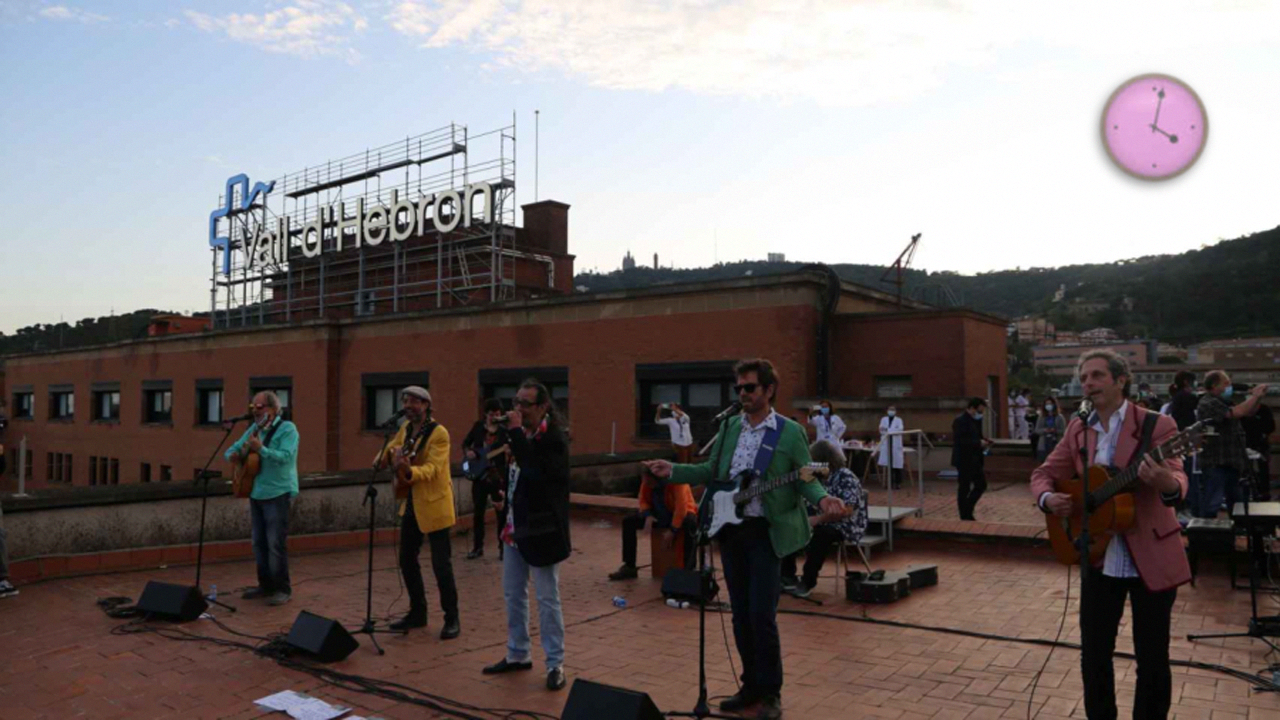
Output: **4:02**
